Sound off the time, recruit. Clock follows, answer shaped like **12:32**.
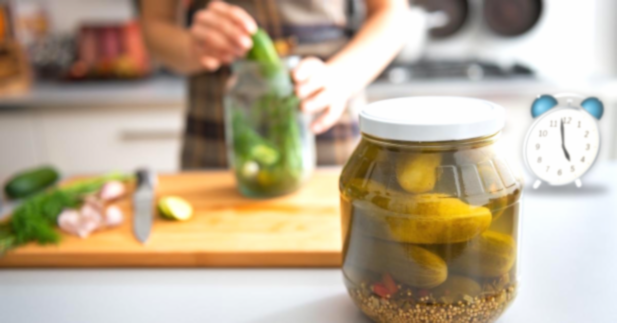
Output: **4:58**
